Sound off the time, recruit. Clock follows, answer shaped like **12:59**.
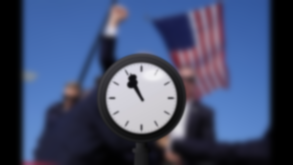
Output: **10:56**
